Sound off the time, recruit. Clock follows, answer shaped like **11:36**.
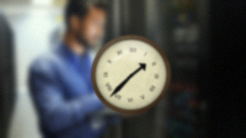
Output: **1:37**
